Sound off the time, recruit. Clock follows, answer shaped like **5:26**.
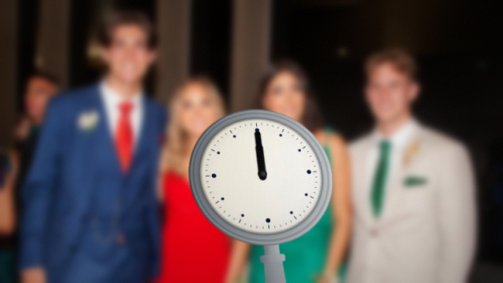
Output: **12:00**
